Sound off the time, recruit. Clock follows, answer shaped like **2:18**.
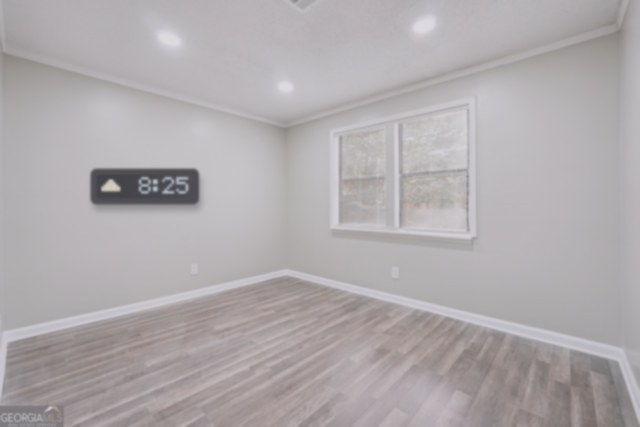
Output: **8:25**
